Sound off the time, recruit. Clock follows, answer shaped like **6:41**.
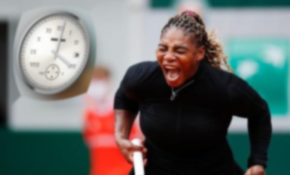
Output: **4:01**
